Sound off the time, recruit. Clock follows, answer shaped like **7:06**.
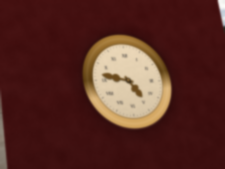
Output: **4:47**
